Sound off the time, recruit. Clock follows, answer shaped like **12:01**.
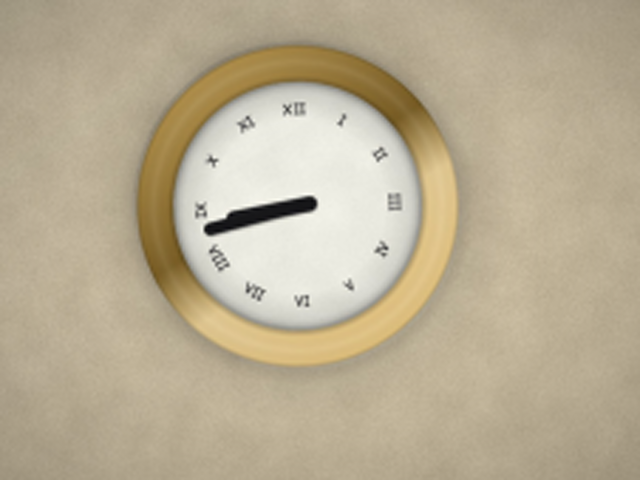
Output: **8:43**
